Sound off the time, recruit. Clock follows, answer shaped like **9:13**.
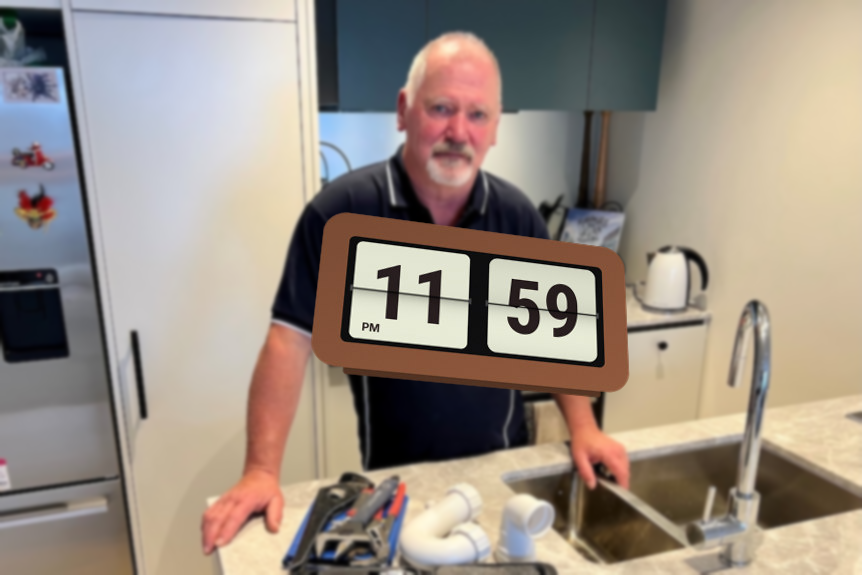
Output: **11:59**
